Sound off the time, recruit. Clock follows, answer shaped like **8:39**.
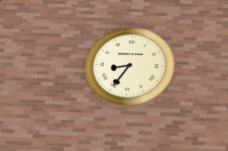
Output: **8:35**
